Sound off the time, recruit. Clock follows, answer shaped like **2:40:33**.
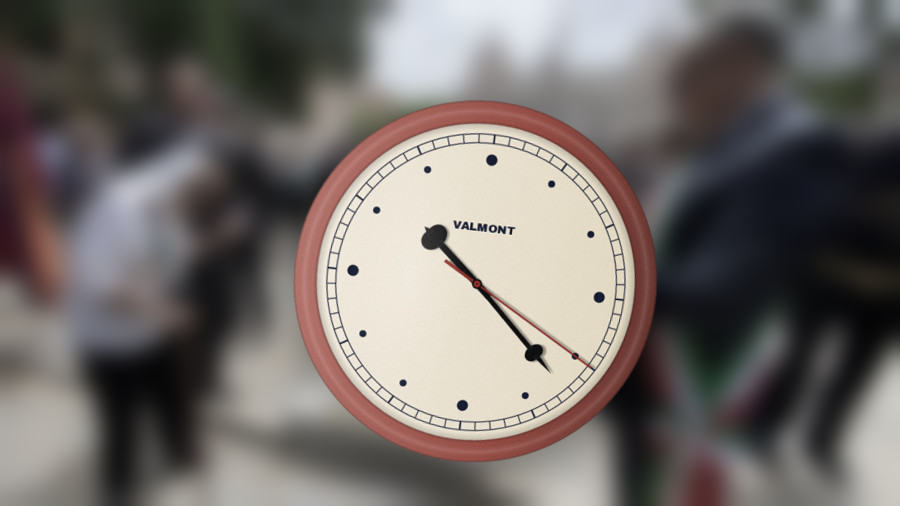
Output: **10:22:20**
